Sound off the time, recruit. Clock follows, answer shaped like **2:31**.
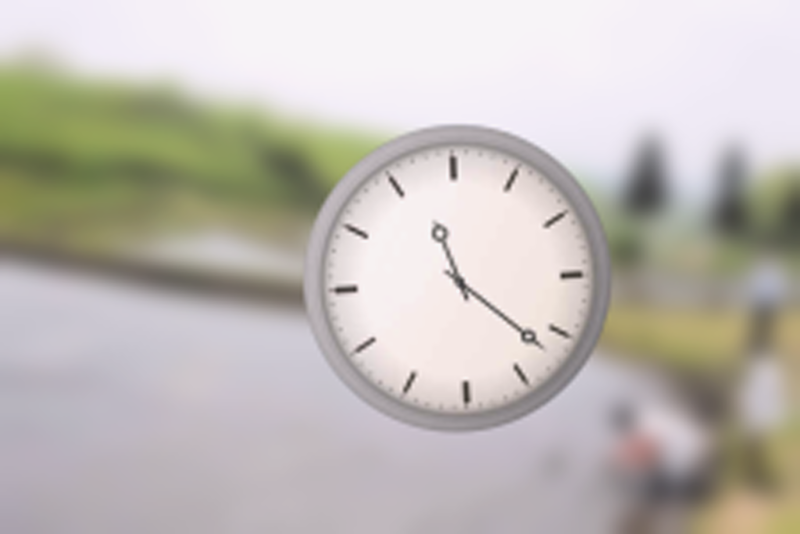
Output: **11:22**
